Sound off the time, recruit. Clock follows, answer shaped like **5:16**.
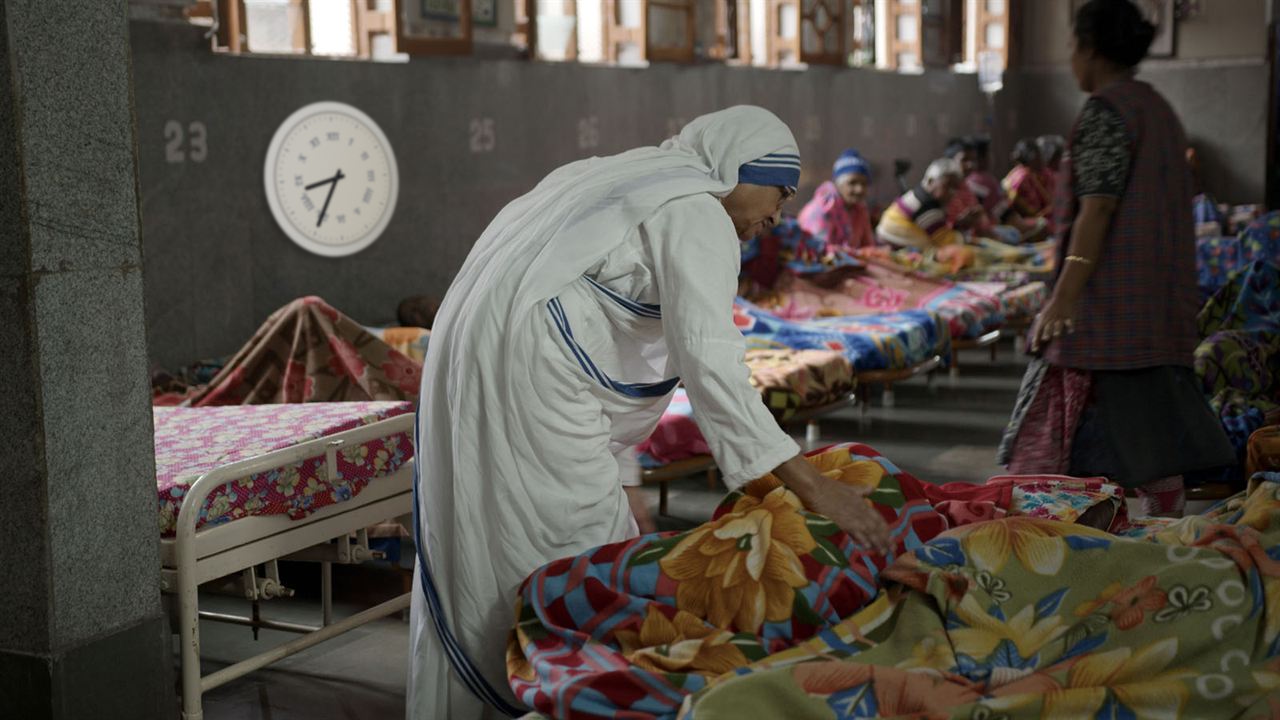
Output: **8:35**
